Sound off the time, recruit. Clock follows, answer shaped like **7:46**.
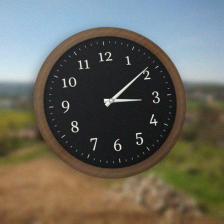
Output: **3:09**
